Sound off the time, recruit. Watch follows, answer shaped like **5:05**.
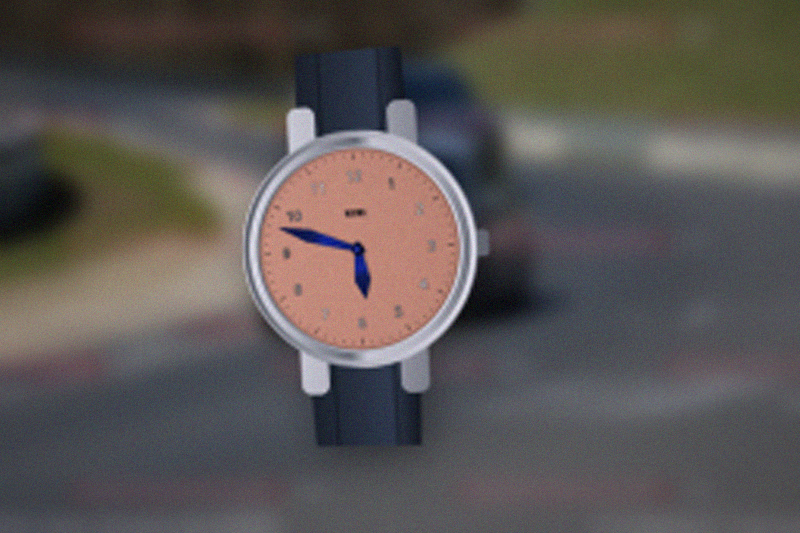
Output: **5:48**
